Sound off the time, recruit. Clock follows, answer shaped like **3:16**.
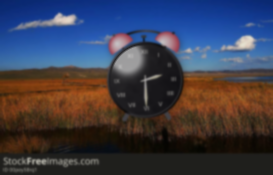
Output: **2:30**
